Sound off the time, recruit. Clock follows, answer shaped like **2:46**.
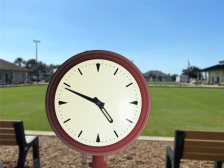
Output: **4:49**
